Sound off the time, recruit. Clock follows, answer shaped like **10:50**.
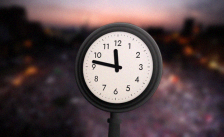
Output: **11:47**
